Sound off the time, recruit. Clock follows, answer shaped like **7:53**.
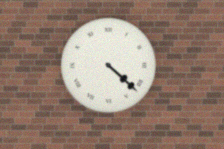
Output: **4:22**
